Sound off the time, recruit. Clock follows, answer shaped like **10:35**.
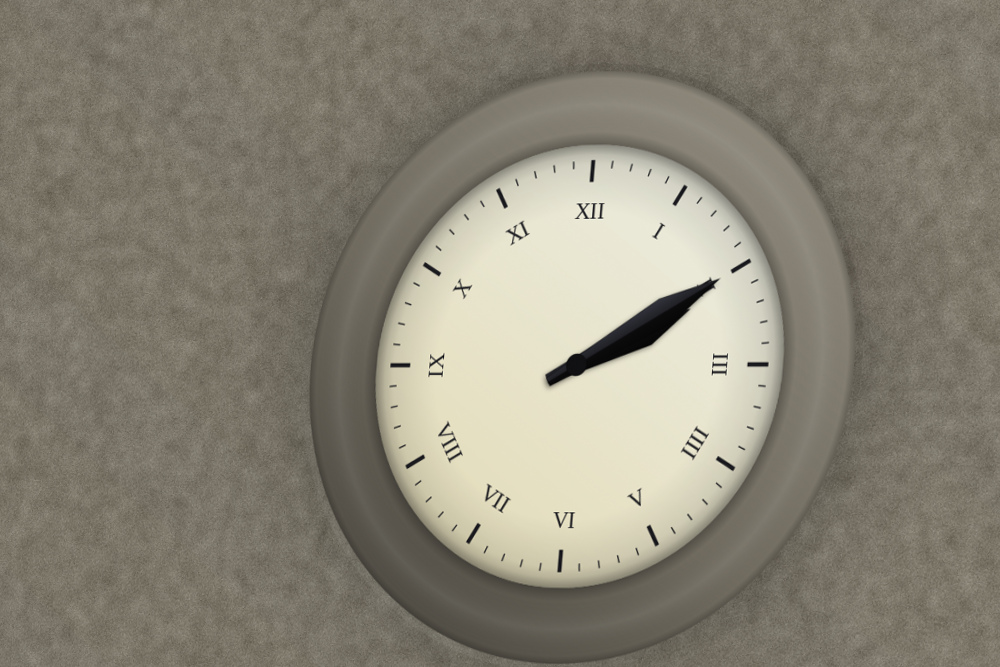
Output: **2:10**
